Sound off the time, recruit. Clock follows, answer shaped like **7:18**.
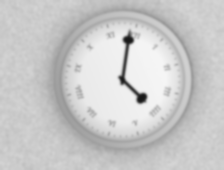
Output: **3:59**
